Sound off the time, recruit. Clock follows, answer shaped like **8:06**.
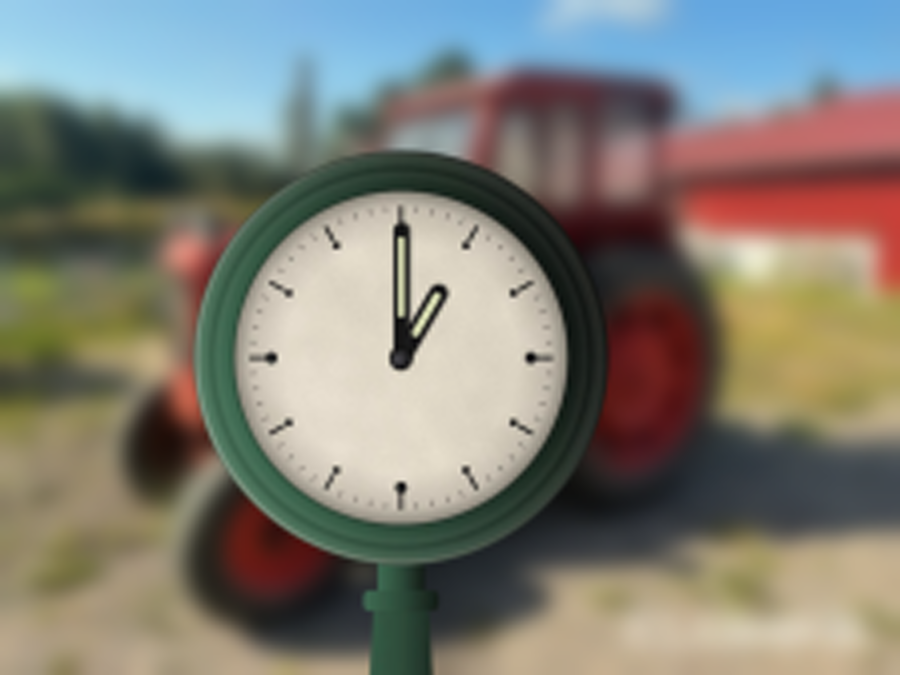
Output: **1:00**
